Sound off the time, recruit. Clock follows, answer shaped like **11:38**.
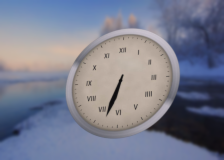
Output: **6:33**
